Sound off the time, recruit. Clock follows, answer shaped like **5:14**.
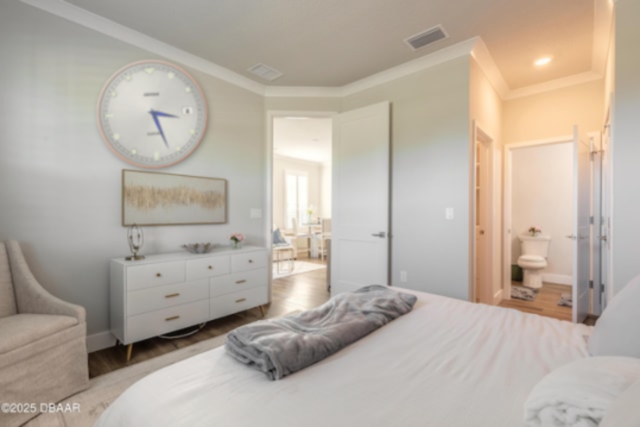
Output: **3:27**
